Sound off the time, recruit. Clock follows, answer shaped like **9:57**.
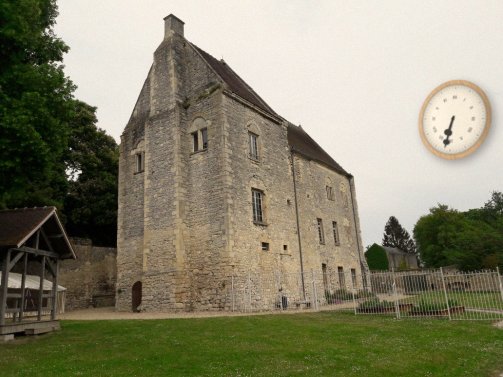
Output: **6:32**
